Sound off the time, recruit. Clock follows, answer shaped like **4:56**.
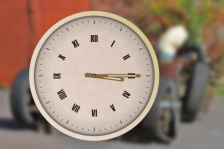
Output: **3:15**
